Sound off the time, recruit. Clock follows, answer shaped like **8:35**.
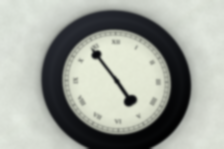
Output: **4:54**
